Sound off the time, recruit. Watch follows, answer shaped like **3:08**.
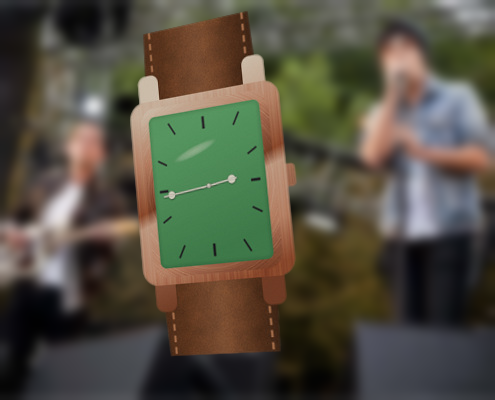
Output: **2:44**
